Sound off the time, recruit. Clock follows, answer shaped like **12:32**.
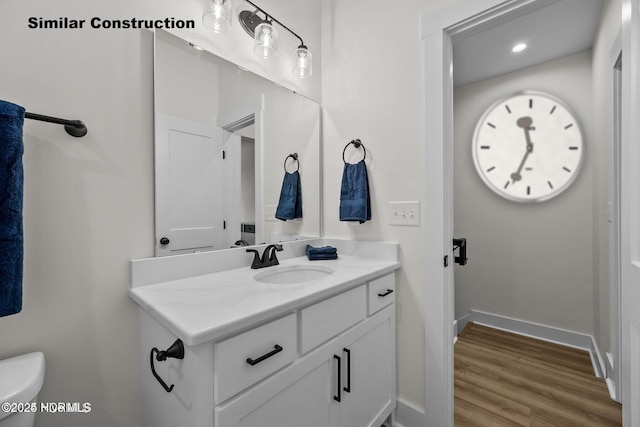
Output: **11:34**
